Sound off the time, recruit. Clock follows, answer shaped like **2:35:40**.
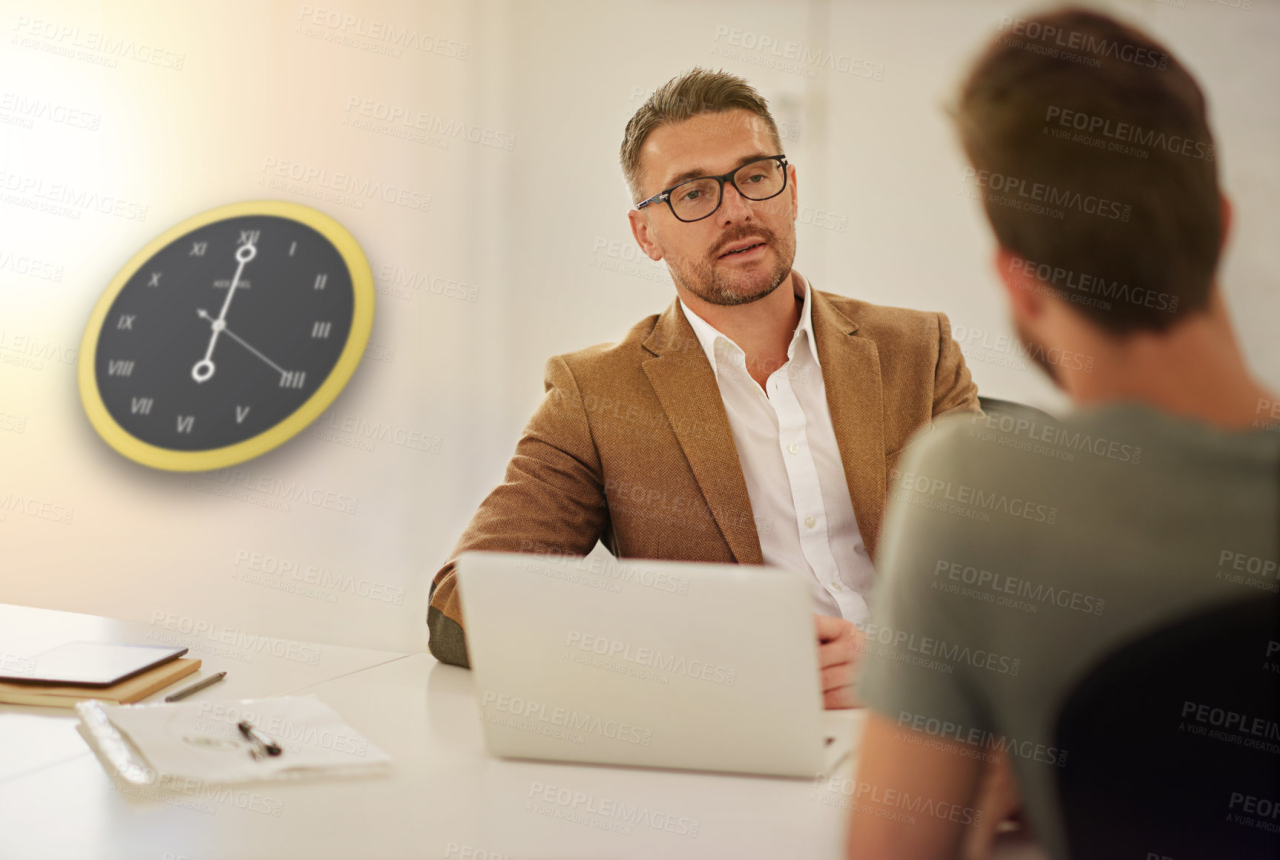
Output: **6:00:20**
